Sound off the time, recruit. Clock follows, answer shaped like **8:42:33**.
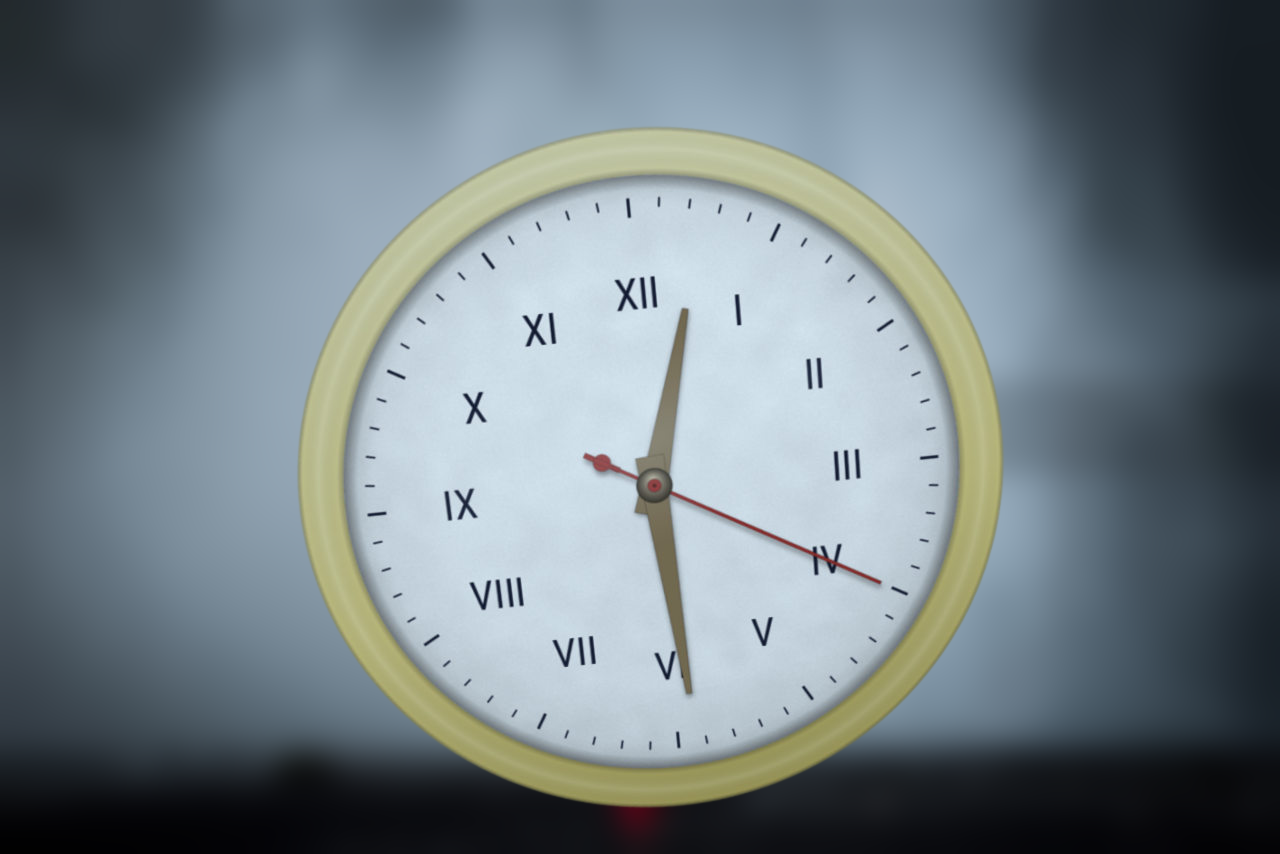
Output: **12:29:20**
